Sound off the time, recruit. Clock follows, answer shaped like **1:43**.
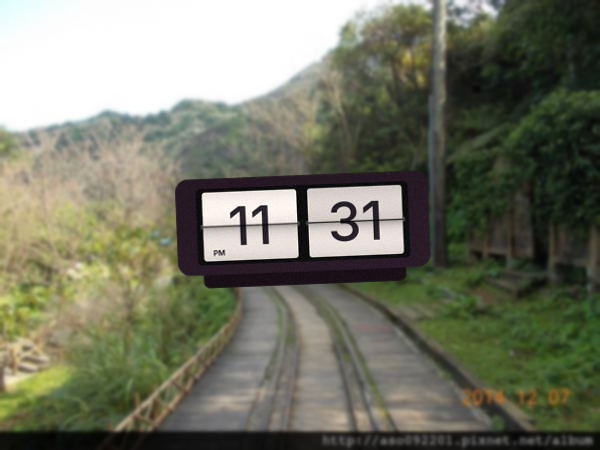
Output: **11:31**
